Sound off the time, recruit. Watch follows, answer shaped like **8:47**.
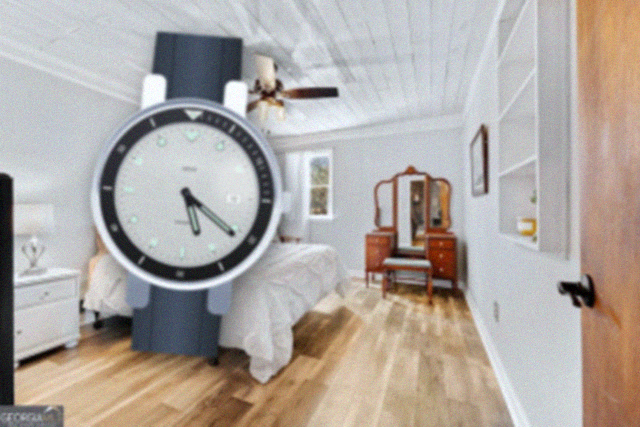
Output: **5:21**
